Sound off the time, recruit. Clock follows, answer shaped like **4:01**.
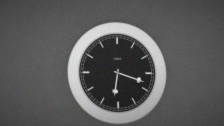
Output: **6:18**
